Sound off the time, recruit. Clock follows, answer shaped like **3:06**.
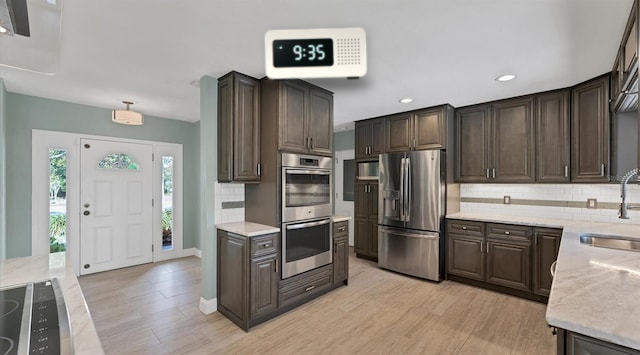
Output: **9:35**
